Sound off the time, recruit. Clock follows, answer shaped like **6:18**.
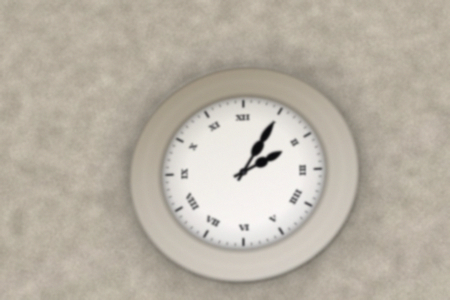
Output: **2:05**
